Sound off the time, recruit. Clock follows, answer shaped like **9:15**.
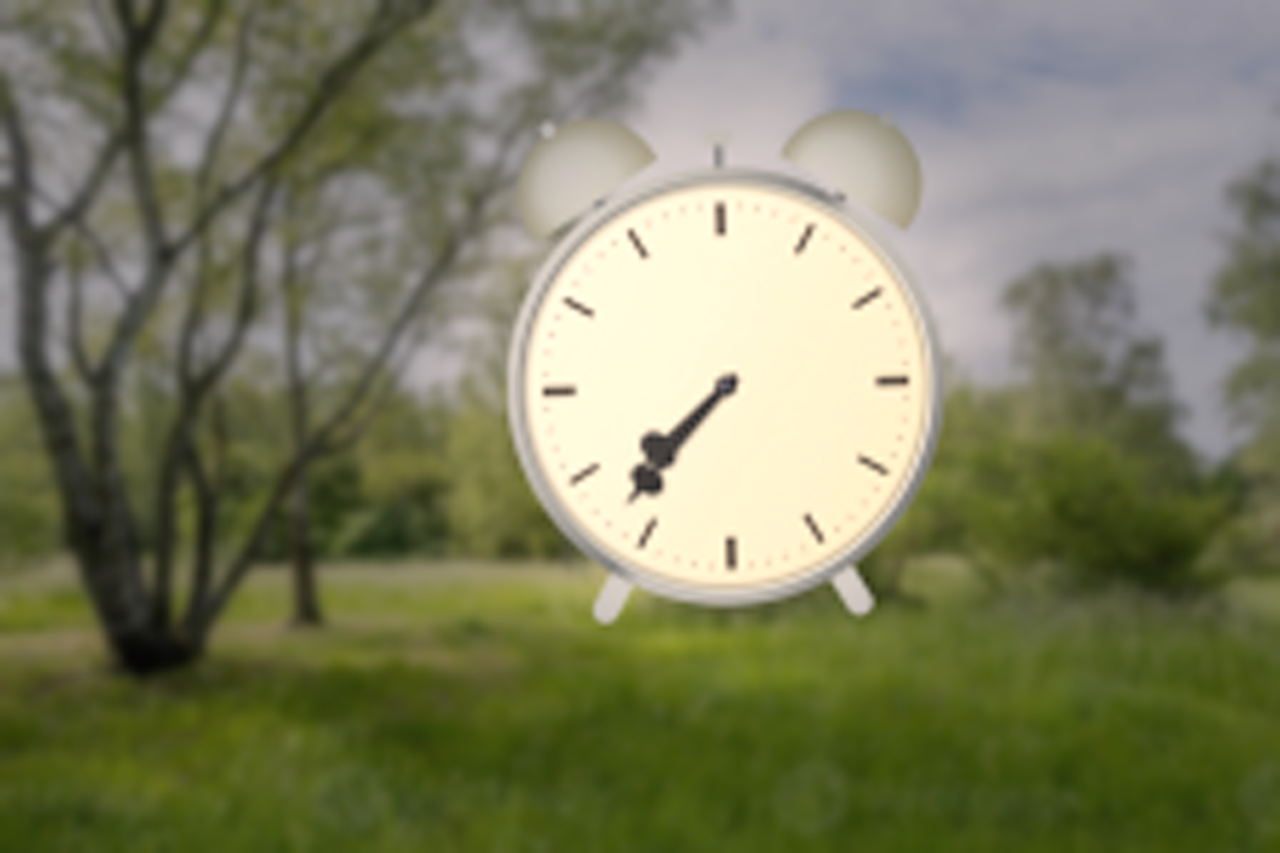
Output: **7:37**
